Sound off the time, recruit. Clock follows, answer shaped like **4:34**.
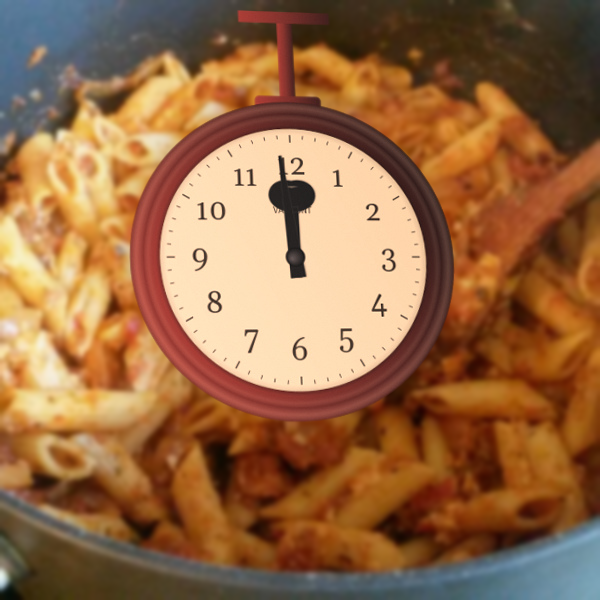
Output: **11:59**
